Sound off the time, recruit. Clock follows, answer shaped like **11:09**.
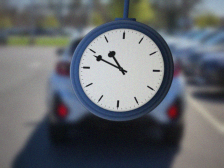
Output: **10:49**
